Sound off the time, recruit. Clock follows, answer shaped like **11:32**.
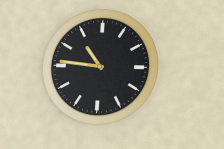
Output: **10:46**
